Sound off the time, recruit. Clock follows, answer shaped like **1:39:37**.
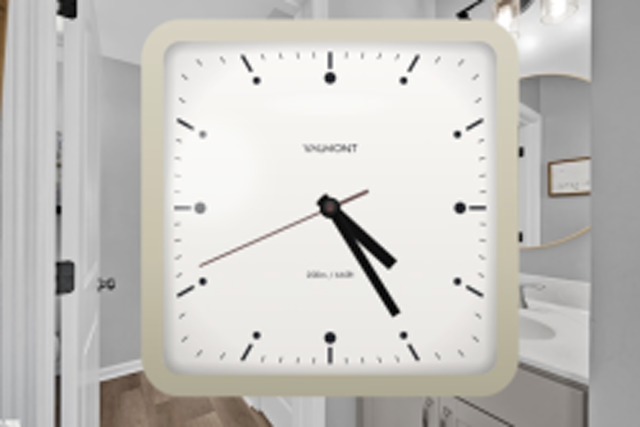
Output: **4:24:41**
